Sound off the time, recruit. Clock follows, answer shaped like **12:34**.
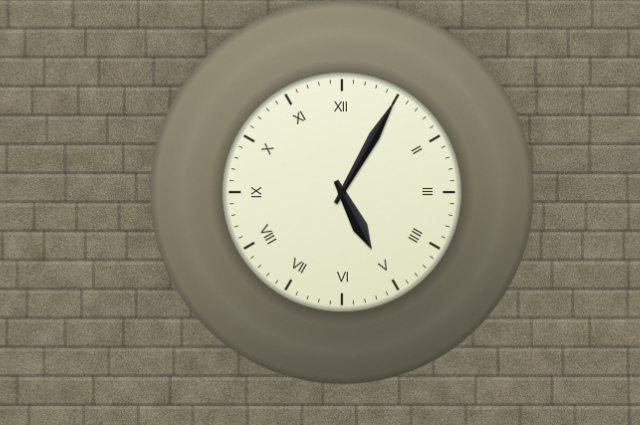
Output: **5:05**
